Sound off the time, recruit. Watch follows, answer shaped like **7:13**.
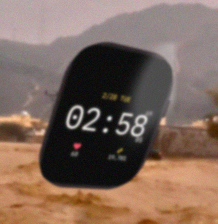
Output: **2:58**
